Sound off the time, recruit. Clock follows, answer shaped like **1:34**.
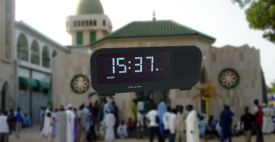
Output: **15:37**
